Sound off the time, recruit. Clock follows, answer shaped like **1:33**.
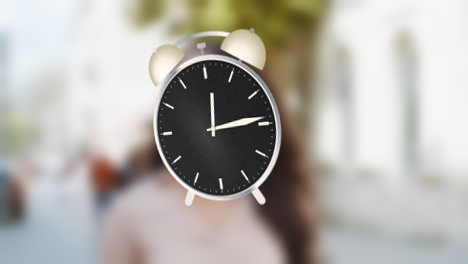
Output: **12:14**
